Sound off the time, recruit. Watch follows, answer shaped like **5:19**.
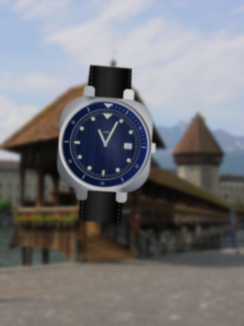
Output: **11:04**
